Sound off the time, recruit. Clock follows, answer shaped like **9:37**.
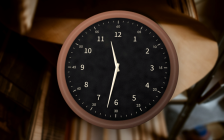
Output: **11:32**
